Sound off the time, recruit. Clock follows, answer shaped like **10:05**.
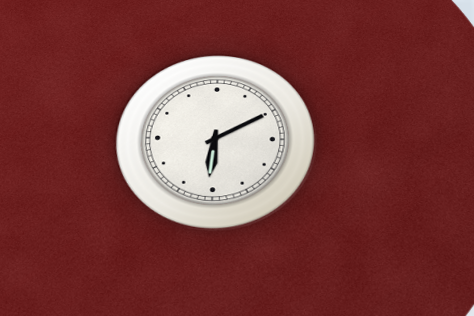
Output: **6:10**
